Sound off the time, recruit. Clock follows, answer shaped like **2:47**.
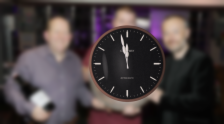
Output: **11:58**
